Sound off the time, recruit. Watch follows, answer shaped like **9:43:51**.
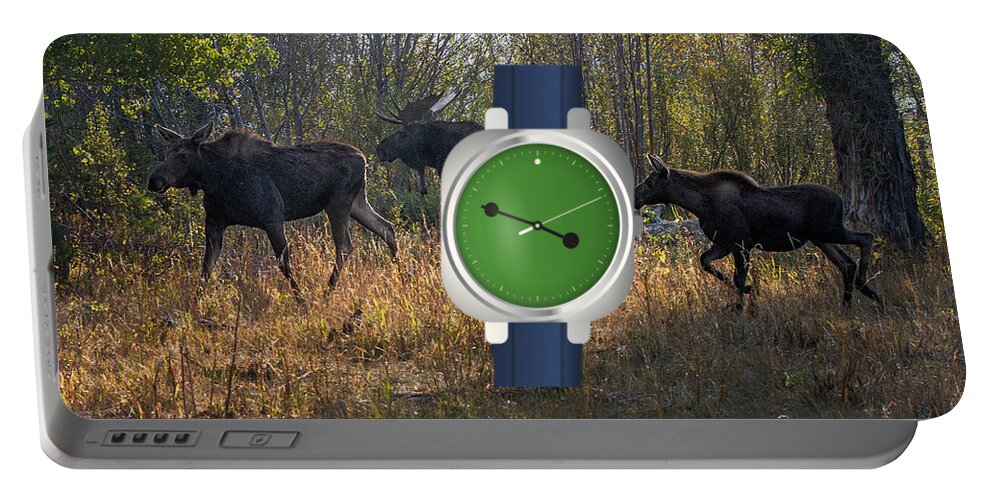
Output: **3:48:11**
